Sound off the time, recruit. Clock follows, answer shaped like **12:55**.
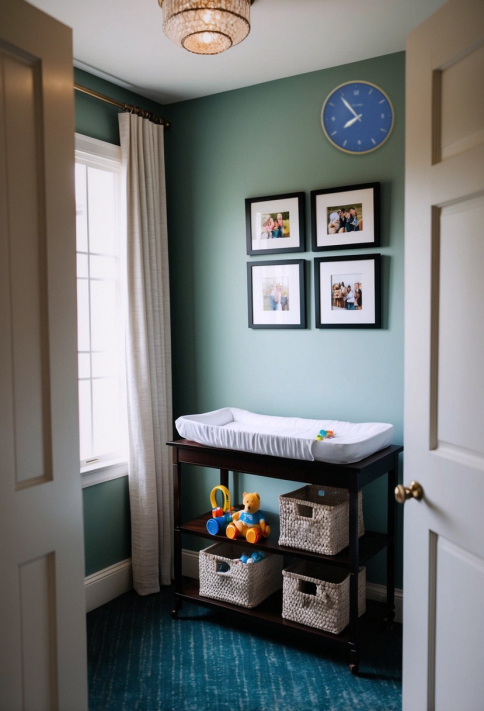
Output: **7:54**
